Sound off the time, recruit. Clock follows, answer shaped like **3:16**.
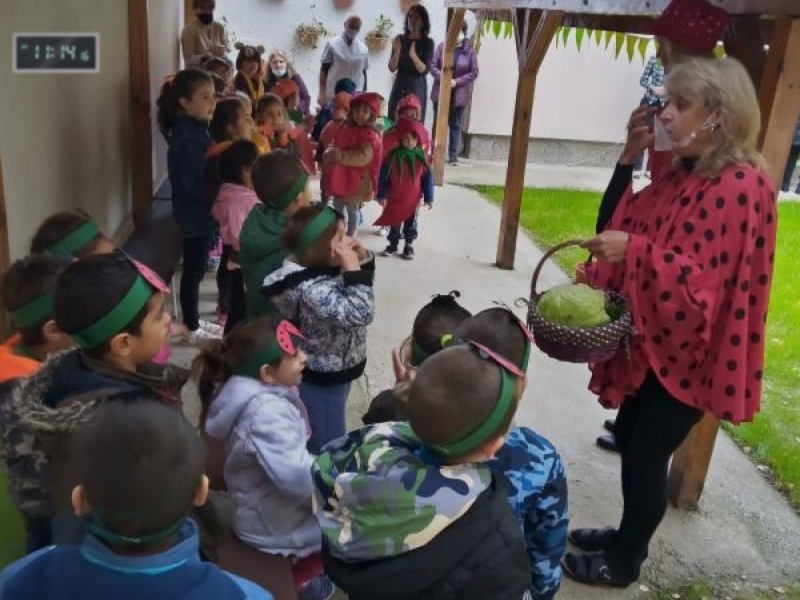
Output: **11:14**
